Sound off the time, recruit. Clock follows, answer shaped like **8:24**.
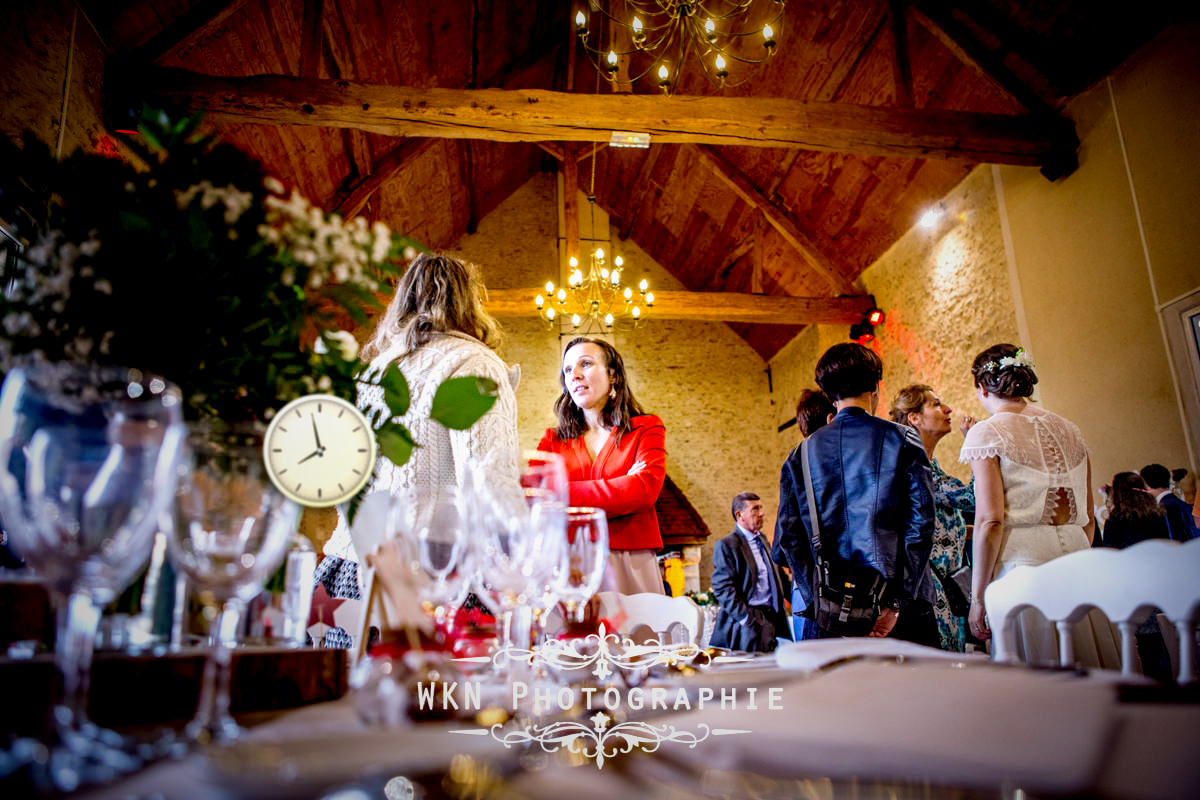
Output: **7:58**
